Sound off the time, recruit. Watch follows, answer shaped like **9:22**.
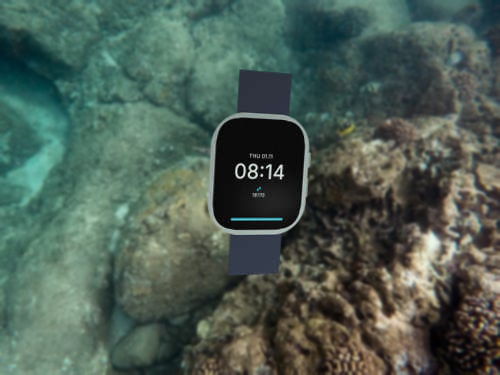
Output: **8:14**
